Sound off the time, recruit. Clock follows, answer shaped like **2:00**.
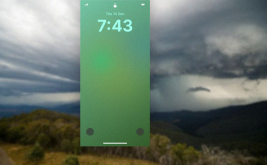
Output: **7:43**
